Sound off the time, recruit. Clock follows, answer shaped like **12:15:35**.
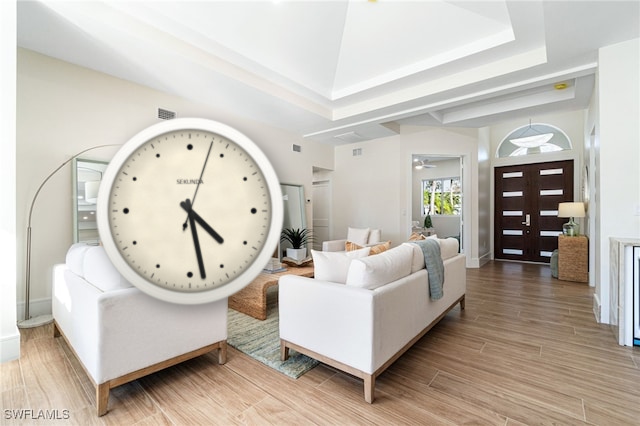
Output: **4:28:03**
